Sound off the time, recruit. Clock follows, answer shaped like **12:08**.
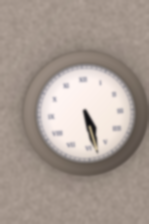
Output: **5:28**
